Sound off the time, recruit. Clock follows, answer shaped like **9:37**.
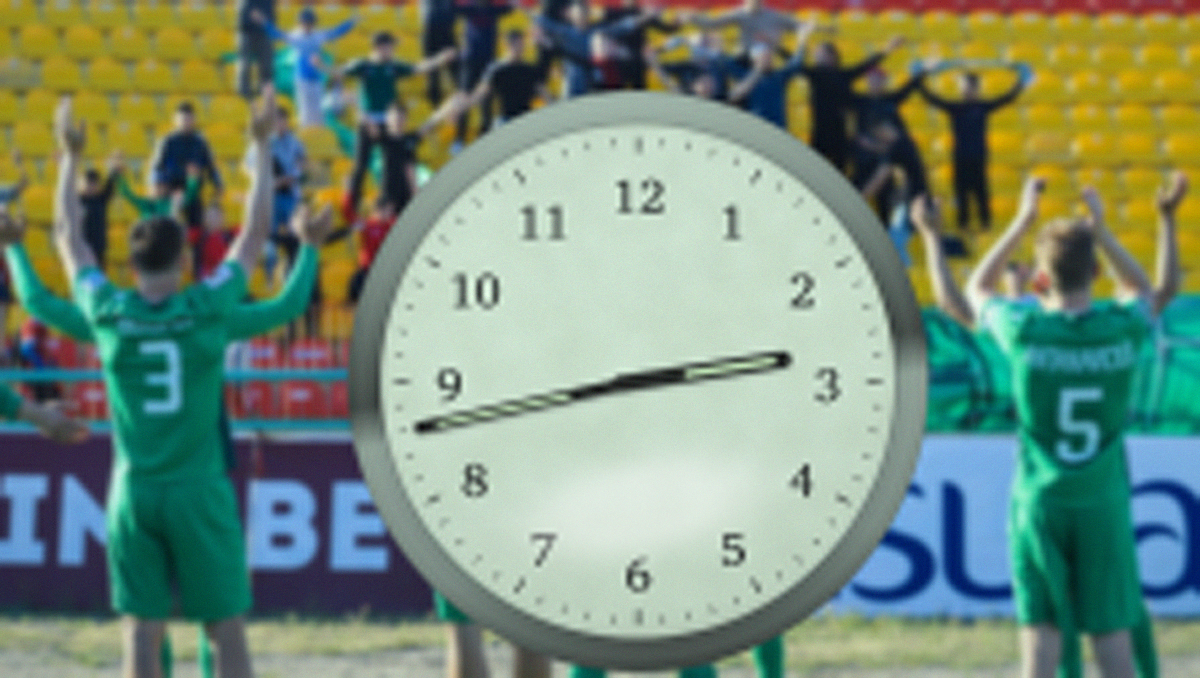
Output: **2:43**
